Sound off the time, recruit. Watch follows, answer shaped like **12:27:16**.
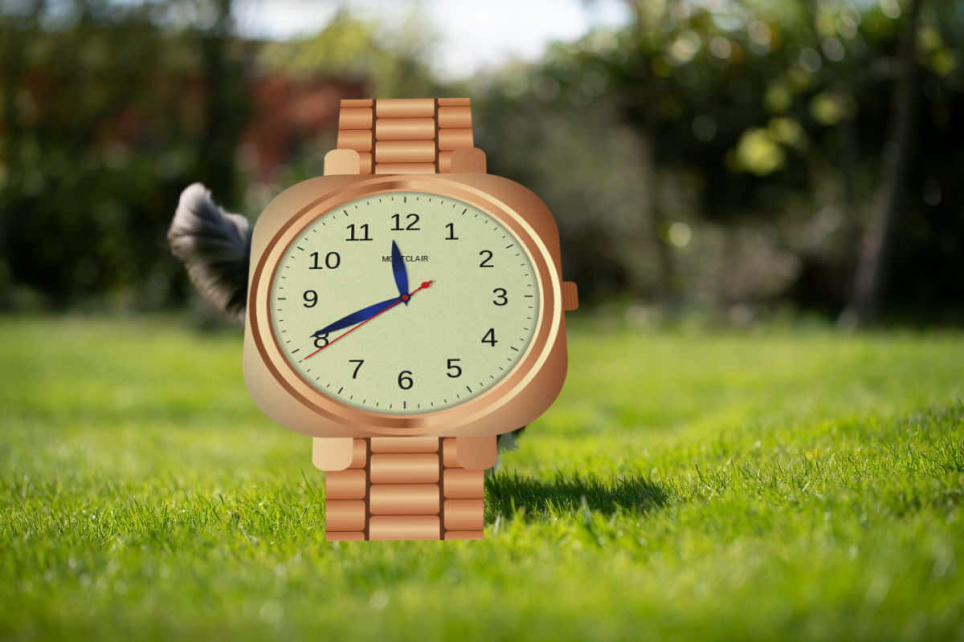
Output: **11:40:39**
